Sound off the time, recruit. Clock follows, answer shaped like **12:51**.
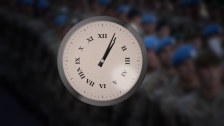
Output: **1:04**
